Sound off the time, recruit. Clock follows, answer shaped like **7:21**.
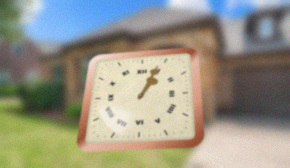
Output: **1:04**
